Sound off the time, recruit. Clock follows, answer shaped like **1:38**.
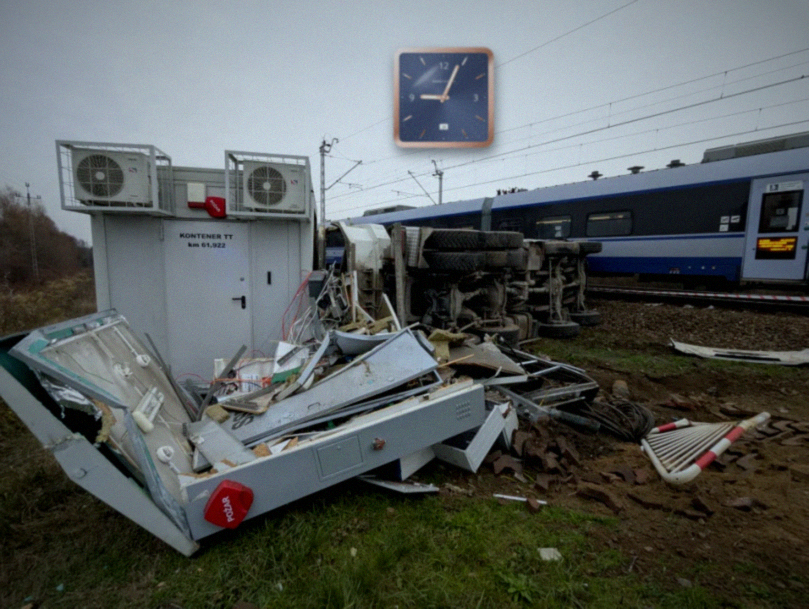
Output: **9:04**
